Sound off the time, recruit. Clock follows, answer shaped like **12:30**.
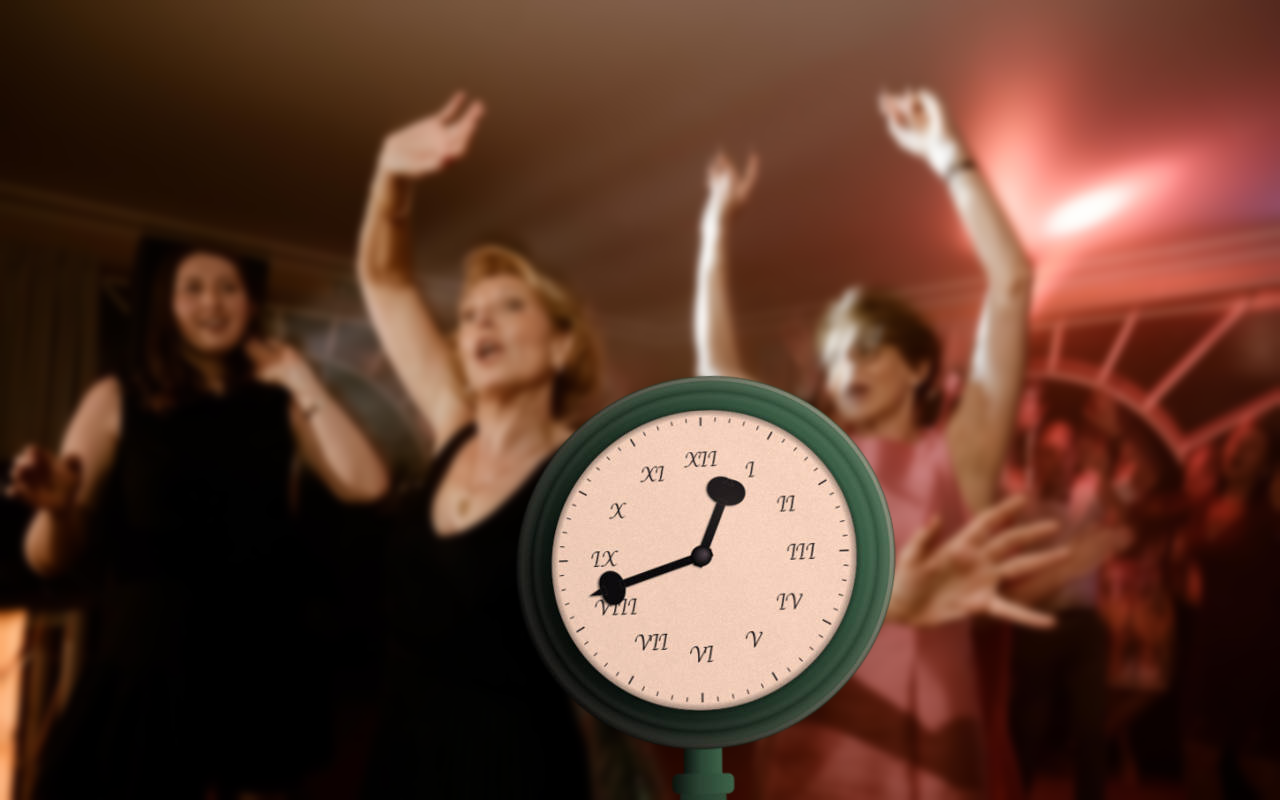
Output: **12:42**
